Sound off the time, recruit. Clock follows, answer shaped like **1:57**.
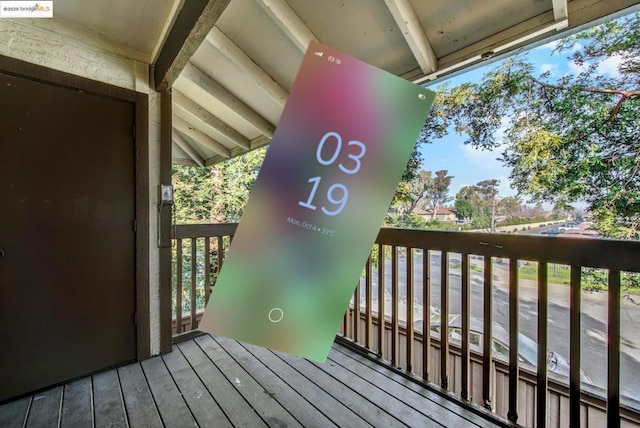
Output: **3:19**
